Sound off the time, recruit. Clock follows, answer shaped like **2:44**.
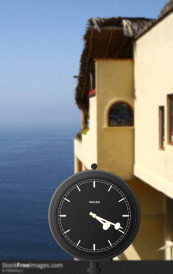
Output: **4:19**
